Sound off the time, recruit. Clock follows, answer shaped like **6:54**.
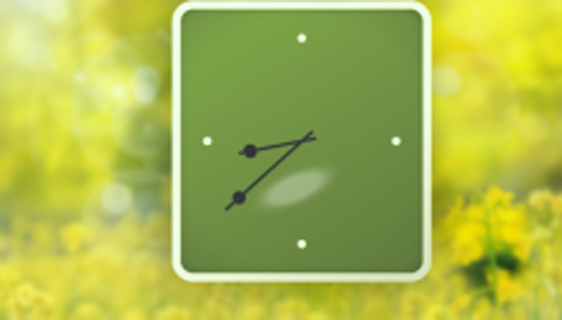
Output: **8:38**
